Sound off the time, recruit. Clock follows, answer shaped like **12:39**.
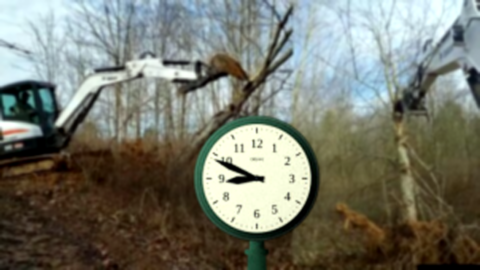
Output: **8:49**
